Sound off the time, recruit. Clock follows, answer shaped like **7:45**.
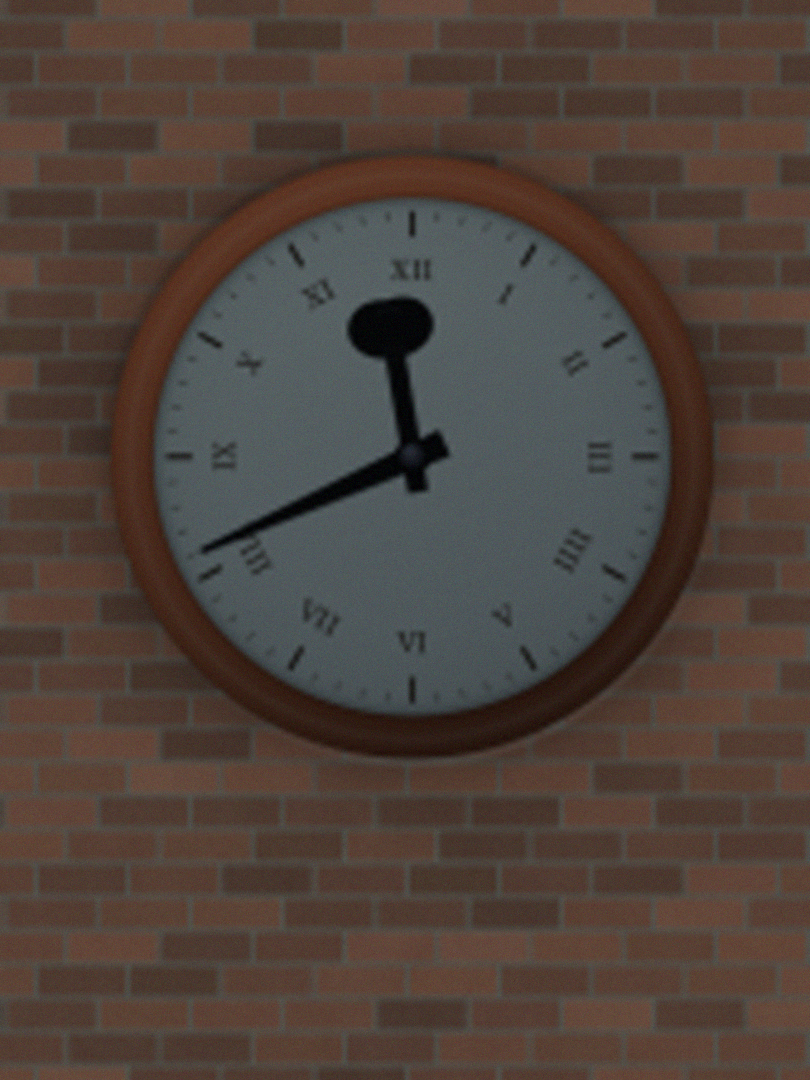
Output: **11:41**
